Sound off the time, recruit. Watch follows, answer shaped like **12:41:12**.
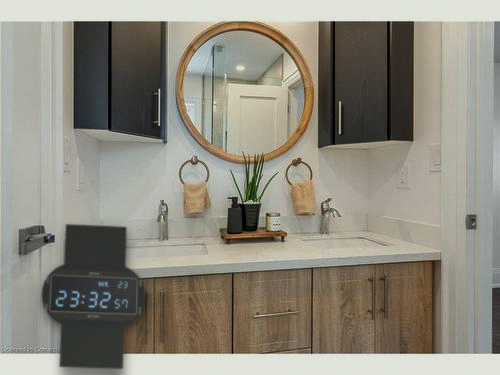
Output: **23:32:57**
